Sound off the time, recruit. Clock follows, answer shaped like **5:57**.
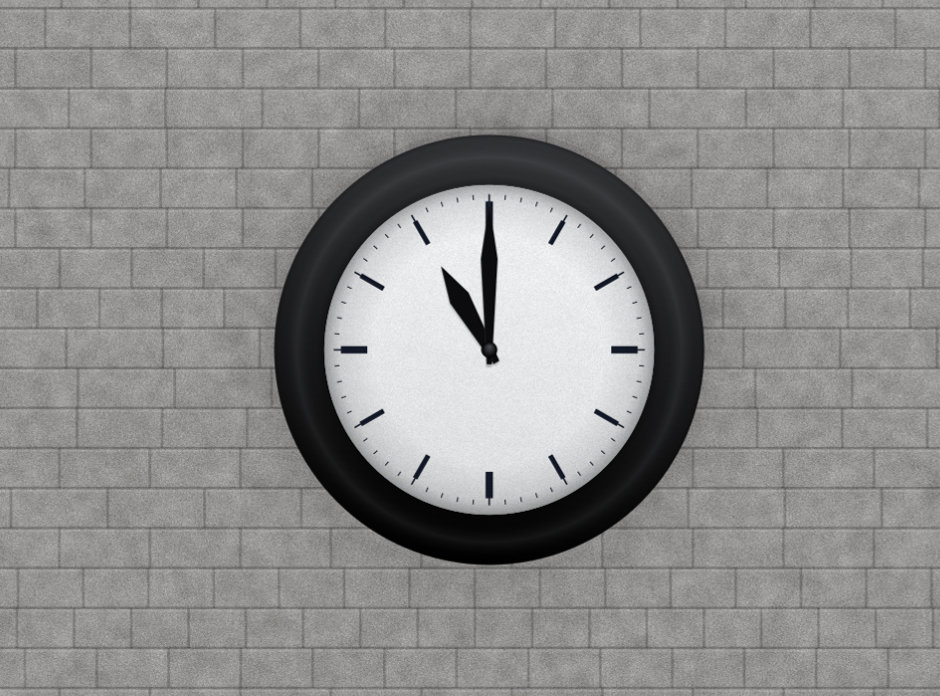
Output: **11:00**
